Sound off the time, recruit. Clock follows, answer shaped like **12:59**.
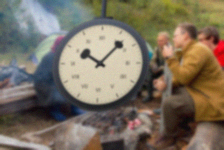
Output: **10:07**
